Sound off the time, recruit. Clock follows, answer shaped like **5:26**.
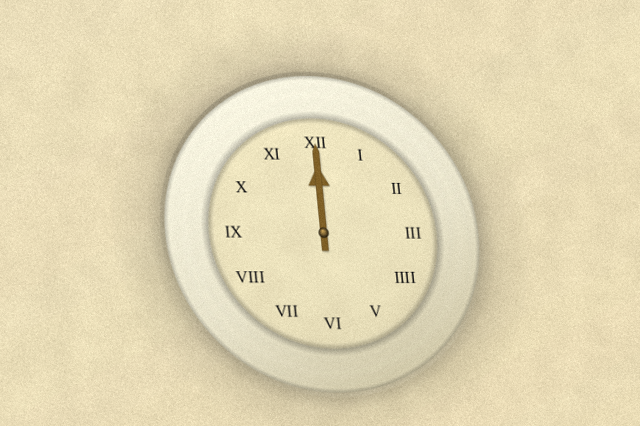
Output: **12:00**
